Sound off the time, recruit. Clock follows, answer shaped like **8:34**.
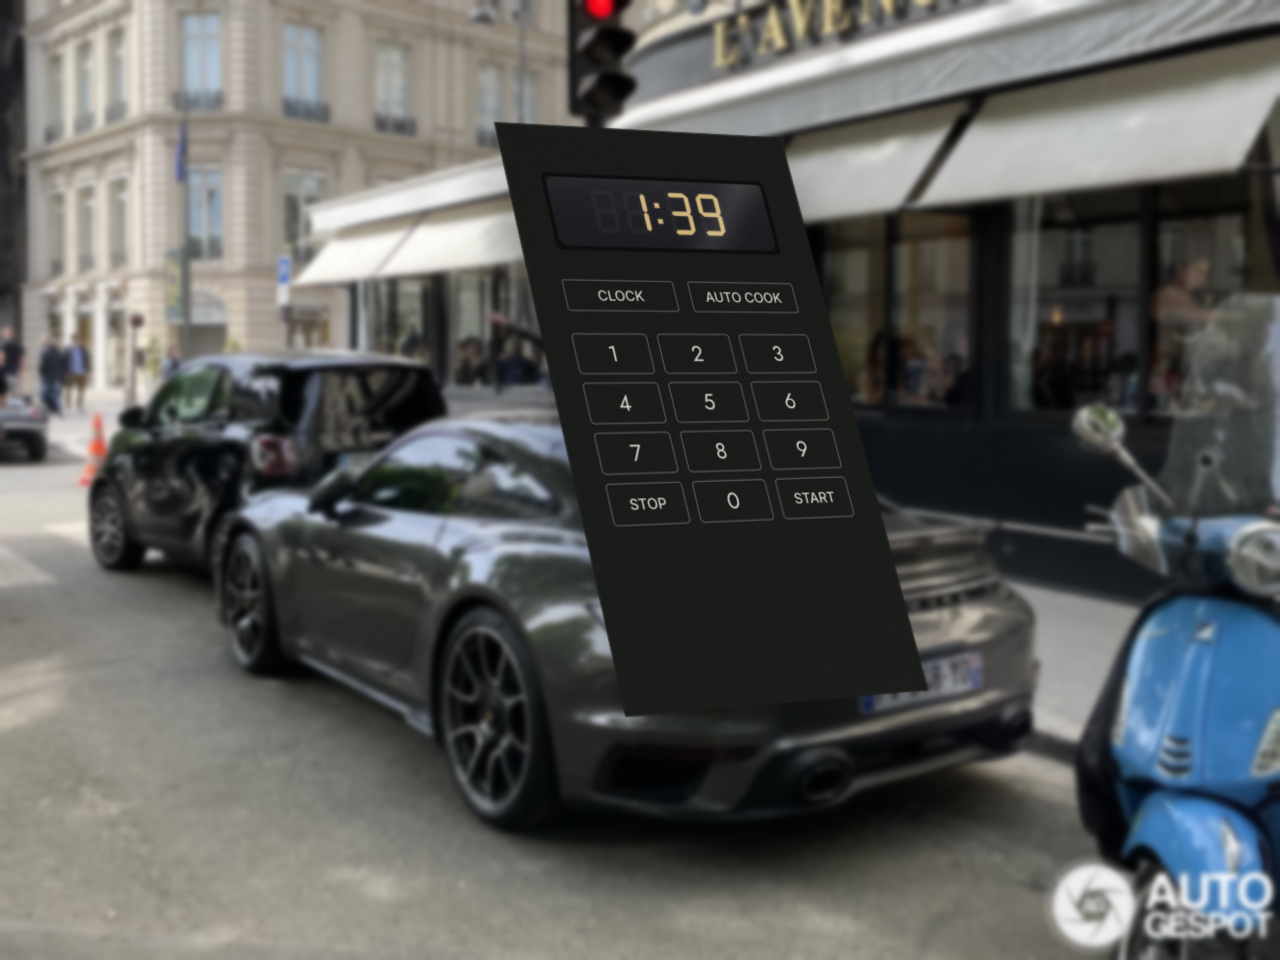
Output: **1:39**
